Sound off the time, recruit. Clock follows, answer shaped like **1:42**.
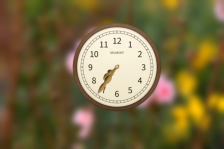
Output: **7:36**
